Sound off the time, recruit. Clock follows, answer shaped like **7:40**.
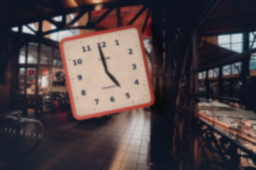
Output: **4:59**
